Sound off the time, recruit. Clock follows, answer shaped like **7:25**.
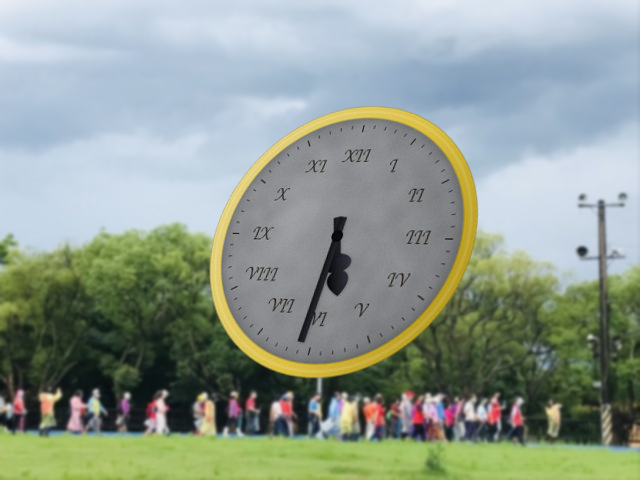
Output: **5:31**
